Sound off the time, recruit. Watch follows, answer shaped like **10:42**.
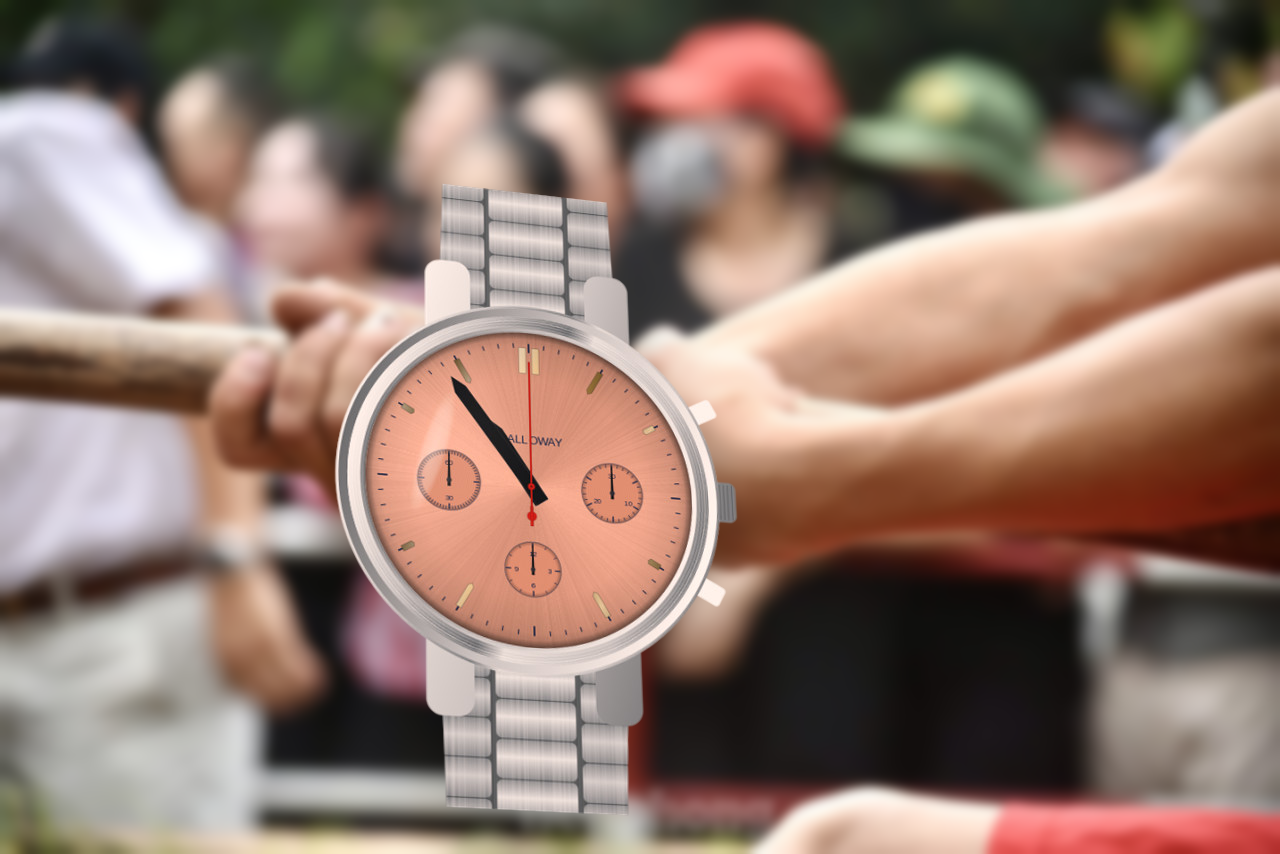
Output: **10:54**
